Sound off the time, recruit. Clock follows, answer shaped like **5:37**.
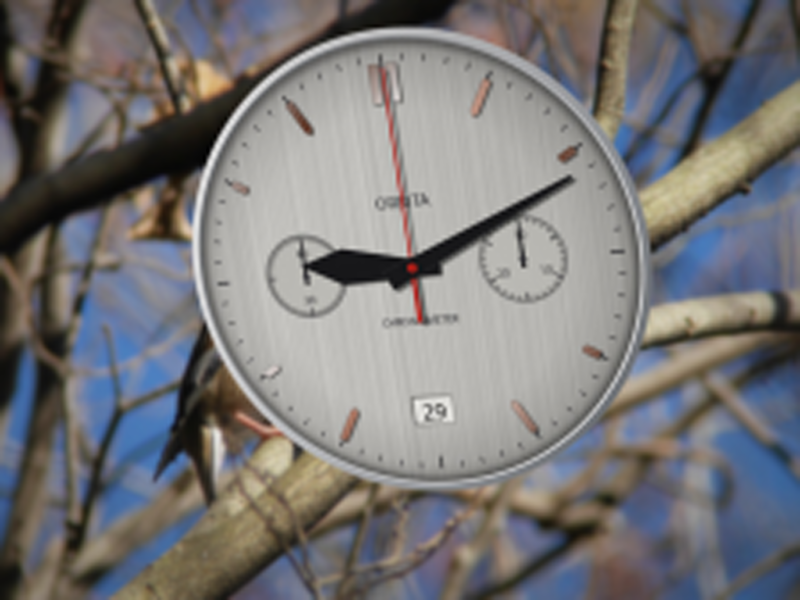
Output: **9:11**
